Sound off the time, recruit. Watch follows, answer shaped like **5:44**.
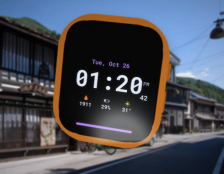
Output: **1:20**
